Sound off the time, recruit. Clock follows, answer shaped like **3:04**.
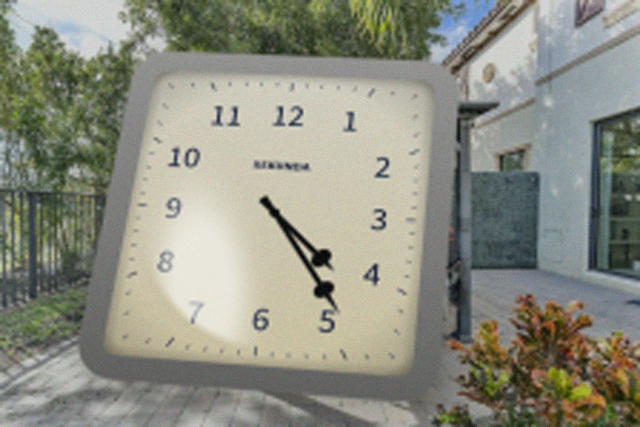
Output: **4:24**
